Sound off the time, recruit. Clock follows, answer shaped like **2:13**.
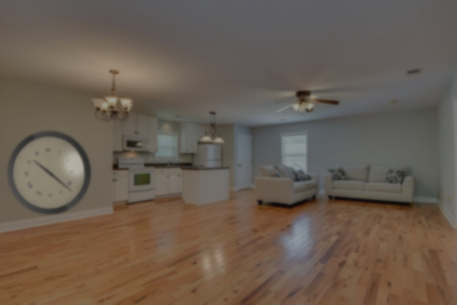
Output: **10:22**
